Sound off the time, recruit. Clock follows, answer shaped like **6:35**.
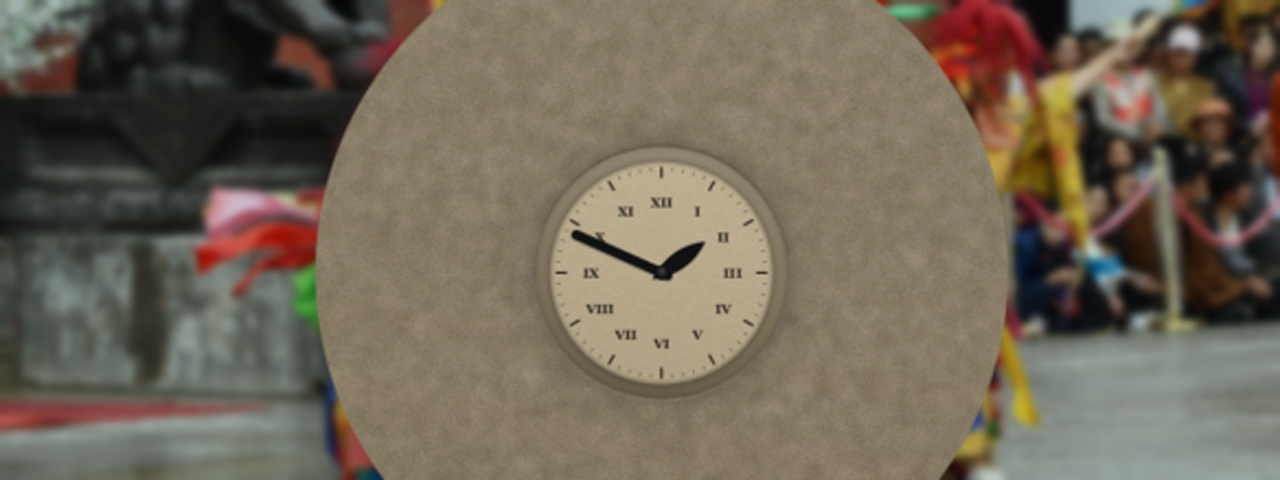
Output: **1:49**
